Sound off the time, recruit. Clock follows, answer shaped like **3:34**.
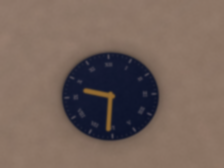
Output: **9:31**
